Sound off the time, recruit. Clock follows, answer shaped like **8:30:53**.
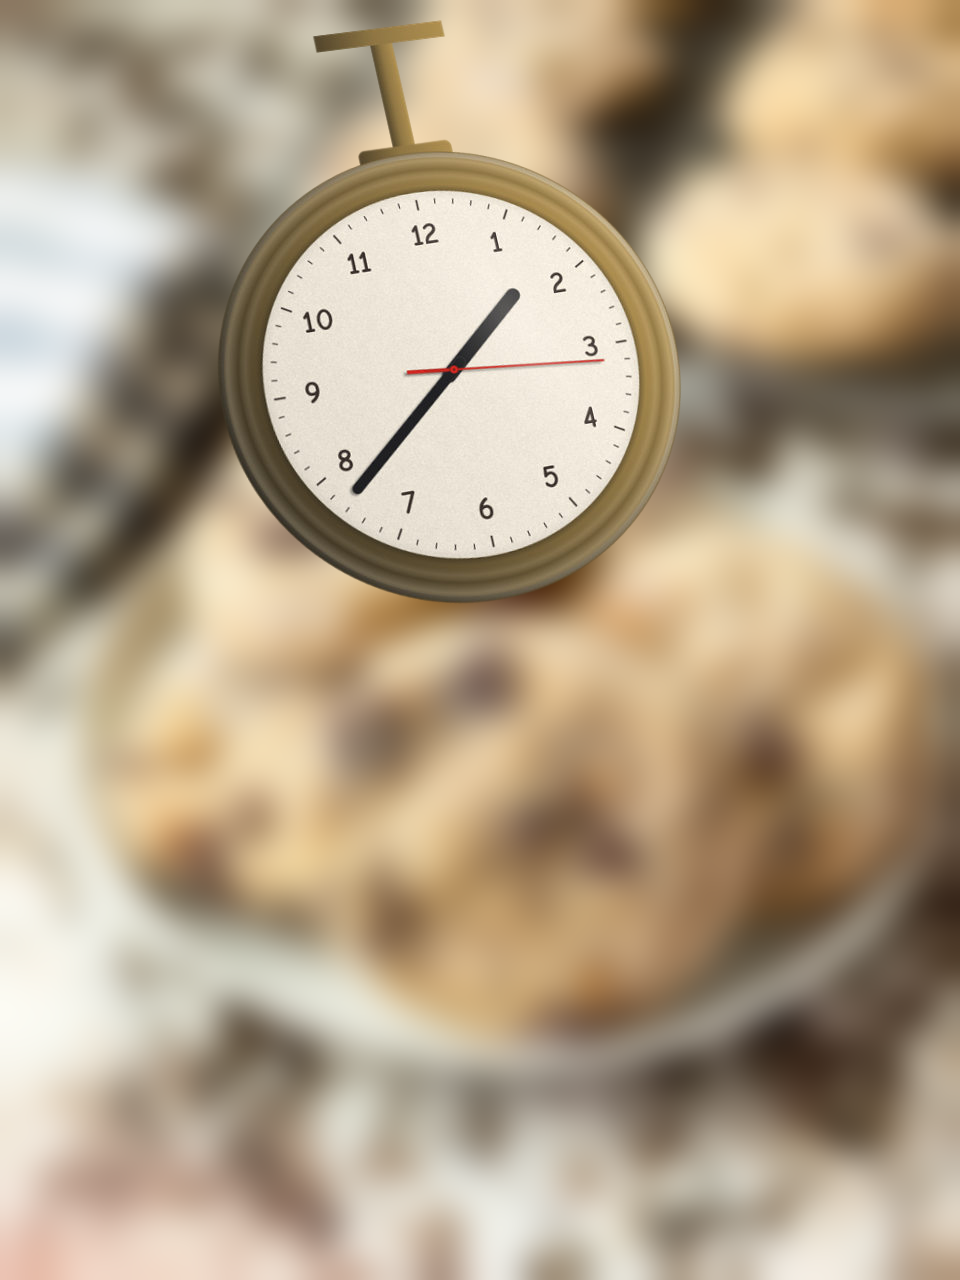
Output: **1:38:16**
